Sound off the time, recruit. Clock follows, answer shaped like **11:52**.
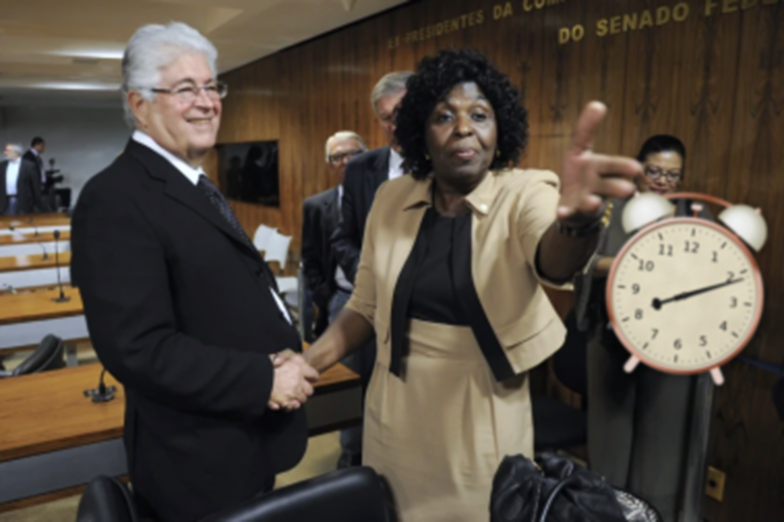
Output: **8:11**
